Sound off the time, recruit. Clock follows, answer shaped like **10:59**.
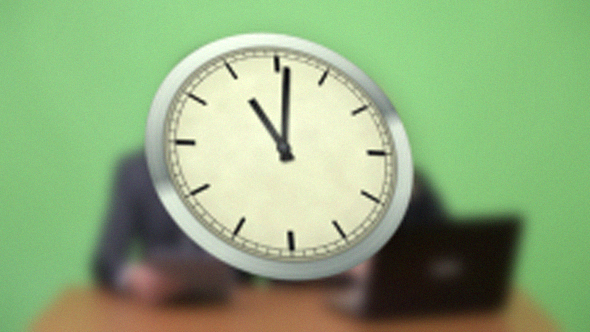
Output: **11:01**
